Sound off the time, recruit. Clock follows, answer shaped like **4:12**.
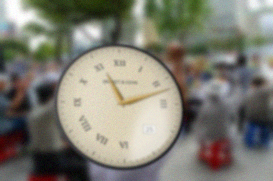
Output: **11:12**
